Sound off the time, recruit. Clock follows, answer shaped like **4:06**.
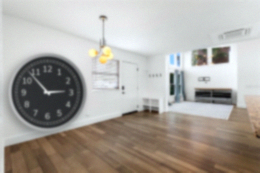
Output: **2:53**
